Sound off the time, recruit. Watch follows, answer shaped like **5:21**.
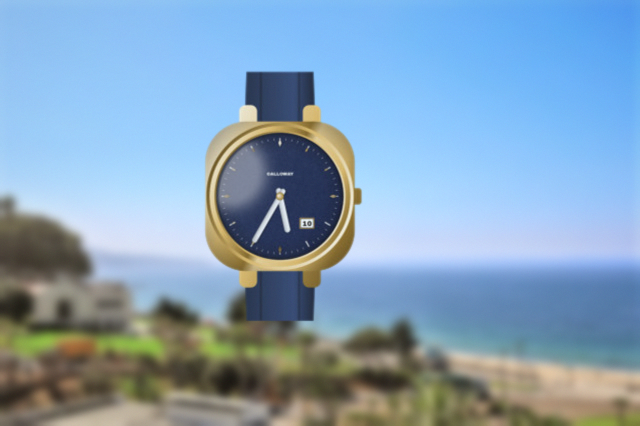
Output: **5:35**
